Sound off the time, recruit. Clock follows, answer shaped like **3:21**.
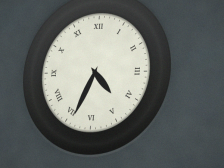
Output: **4:34**
